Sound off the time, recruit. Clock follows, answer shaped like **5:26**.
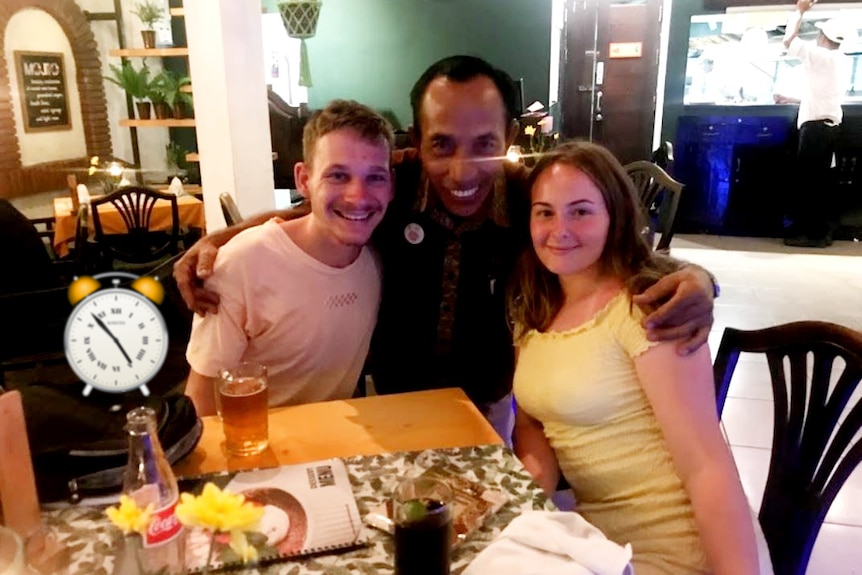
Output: **4:53**
